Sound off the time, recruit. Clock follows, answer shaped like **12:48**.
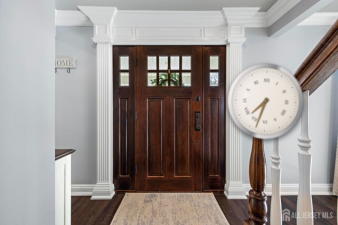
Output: **7:33**
